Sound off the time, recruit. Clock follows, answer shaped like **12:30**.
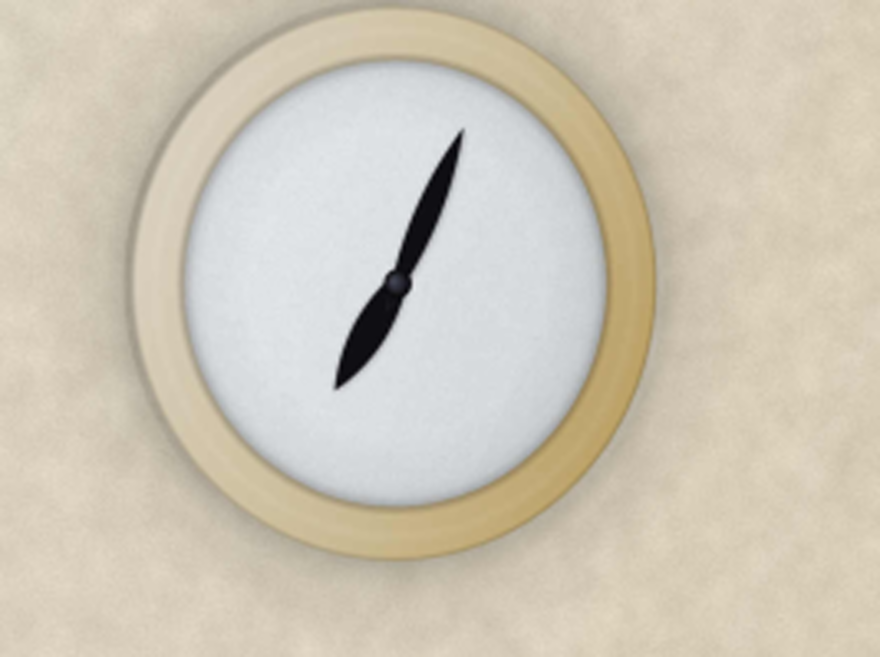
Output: **7:04**
